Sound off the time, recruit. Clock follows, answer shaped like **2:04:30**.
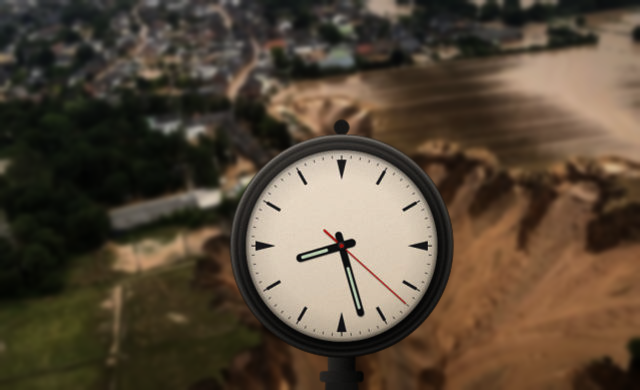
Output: **8:27:22**
